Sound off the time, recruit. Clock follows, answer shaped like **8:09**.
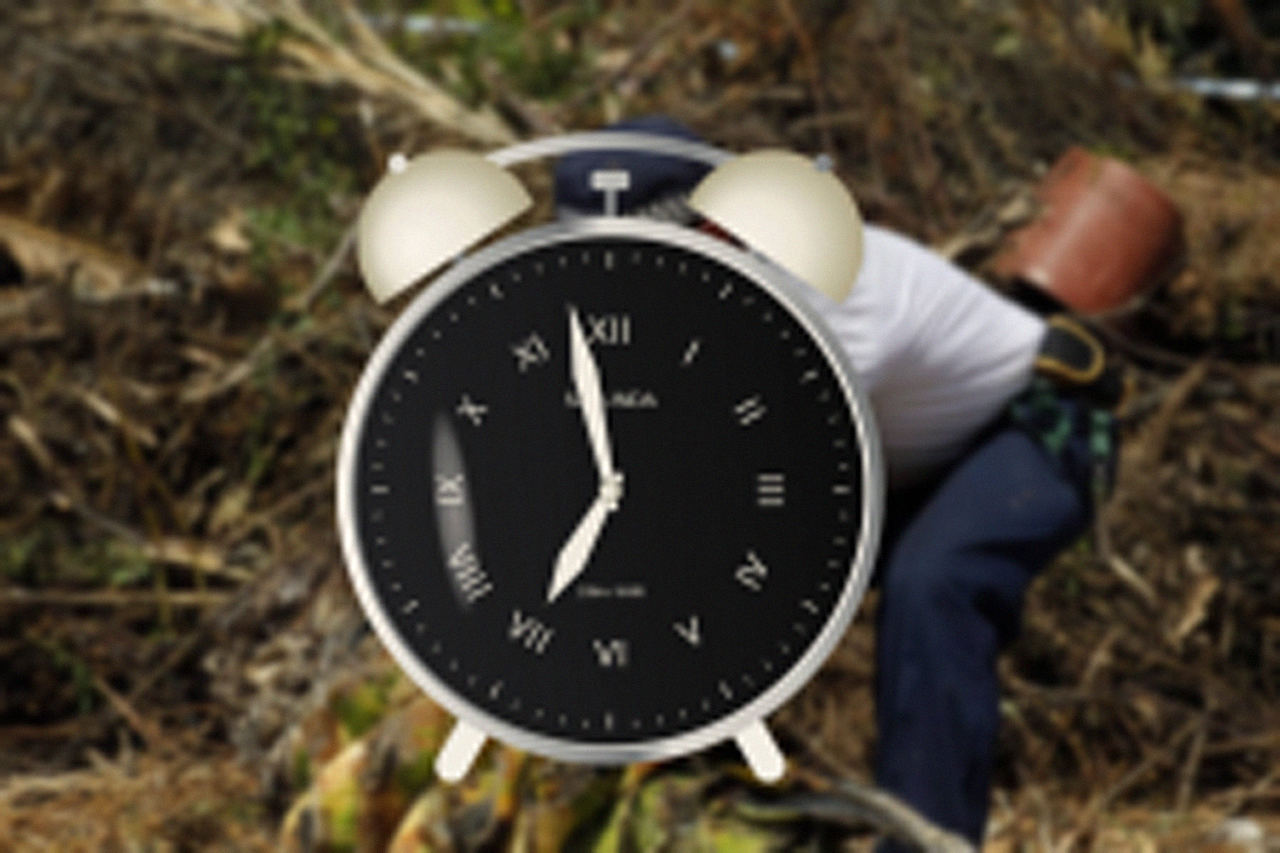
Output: **6:58**
